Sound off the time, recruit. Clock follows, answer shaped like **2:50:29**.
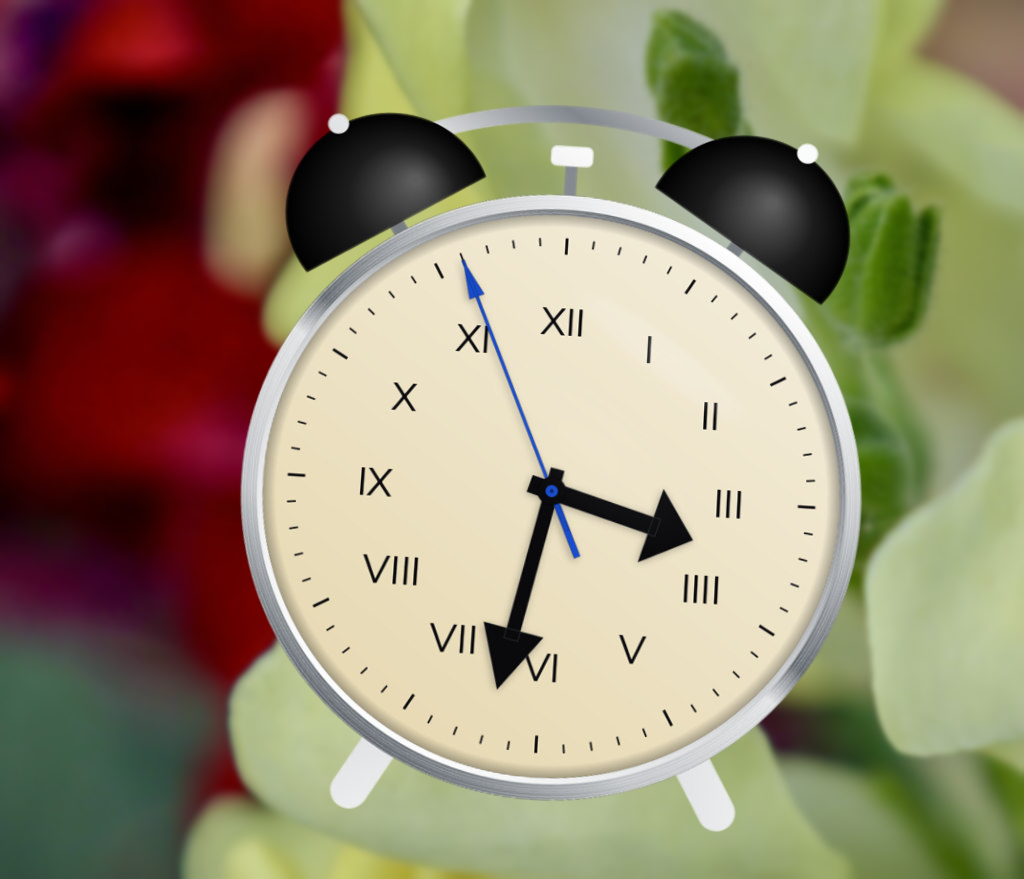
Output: **3:31:56**
